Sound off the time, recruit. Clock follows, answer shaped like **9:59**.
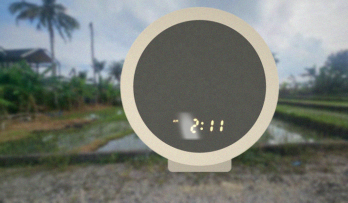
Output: **2:11**
